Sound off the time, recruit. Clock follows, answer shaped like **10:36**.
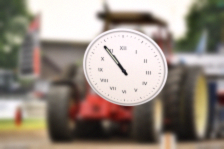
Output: **10:54**
